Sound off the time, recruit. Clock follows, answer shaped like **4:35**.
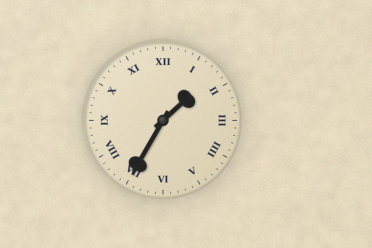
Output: **1:35**
